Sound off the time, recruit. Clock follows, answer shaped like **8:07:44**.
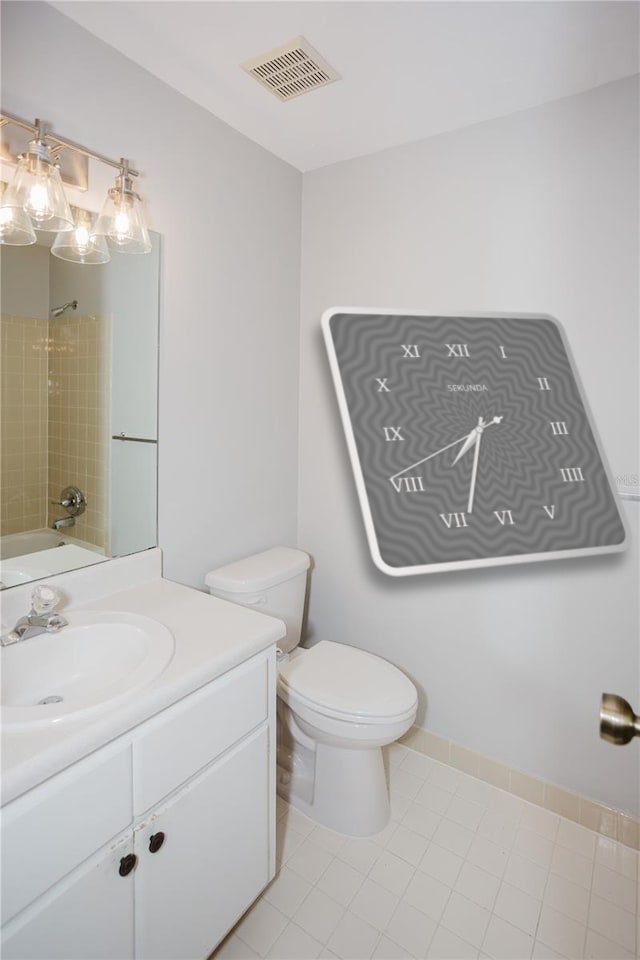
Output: **7:33:41**
